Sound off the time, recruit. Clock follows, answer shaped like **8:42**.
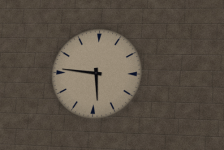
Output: **5:46**
